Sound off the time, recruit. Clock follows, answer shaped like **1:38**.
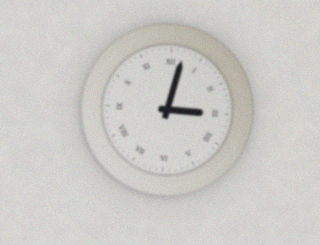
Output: **3:02**
